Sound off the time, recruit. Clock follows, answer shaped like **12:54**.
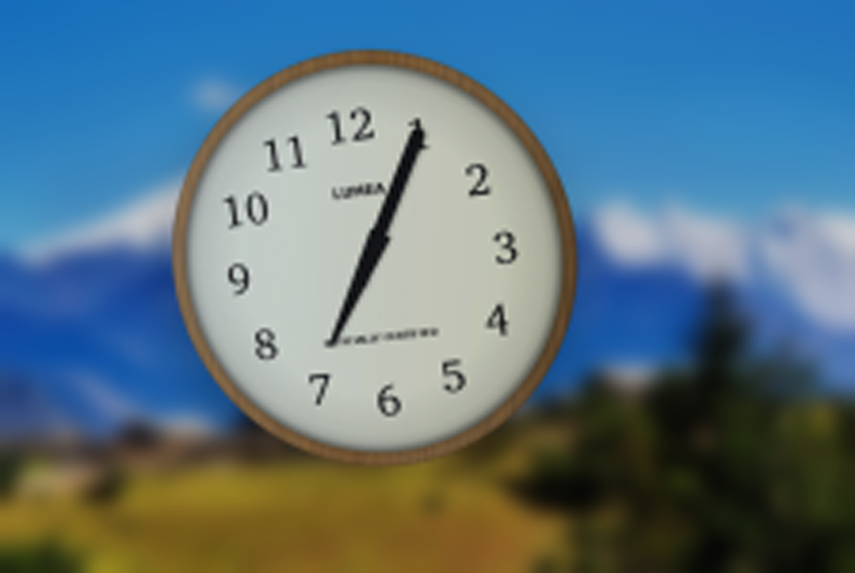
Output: **7:05**
